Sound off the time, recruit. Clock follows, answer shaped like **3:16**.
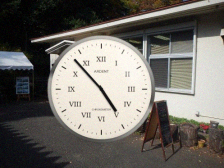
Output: **4:53**
